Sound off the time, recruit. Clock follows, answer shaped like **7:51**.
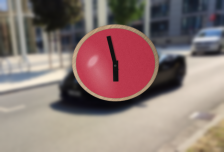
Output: **5:58**
